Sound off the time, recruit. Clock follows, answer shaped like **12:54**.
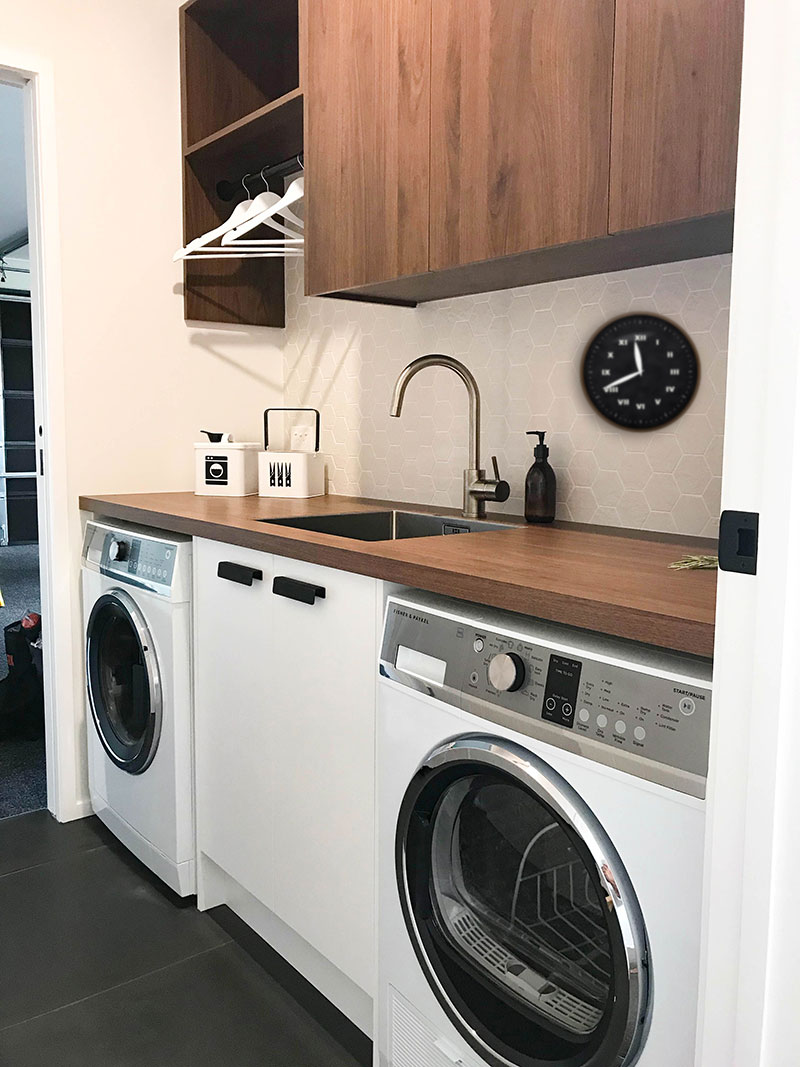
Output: **11:41**
